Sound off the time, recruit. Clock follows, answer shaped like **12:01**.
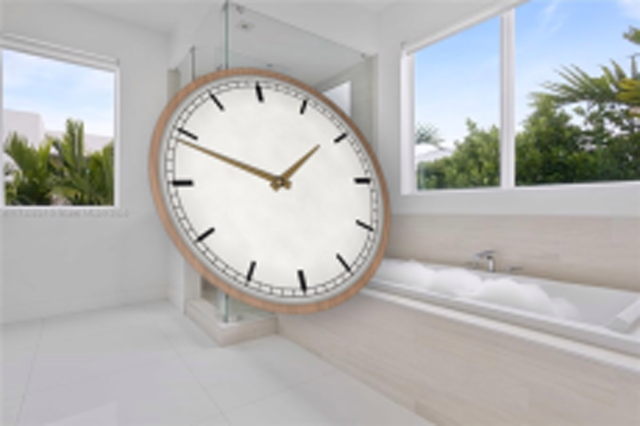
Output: **1:49**
